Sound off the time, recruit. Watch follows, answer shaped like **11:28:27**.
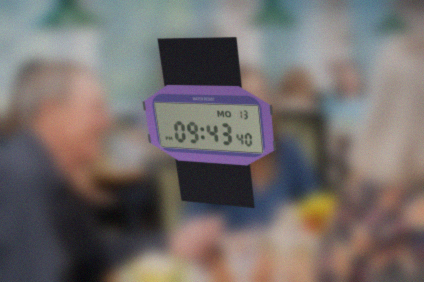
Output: **9:43:40**
